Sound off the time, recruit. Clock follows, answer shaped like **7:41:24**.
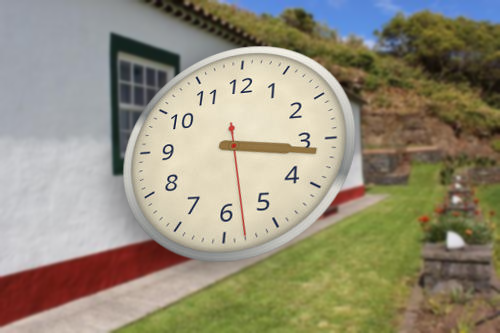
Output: **3:16:28**
